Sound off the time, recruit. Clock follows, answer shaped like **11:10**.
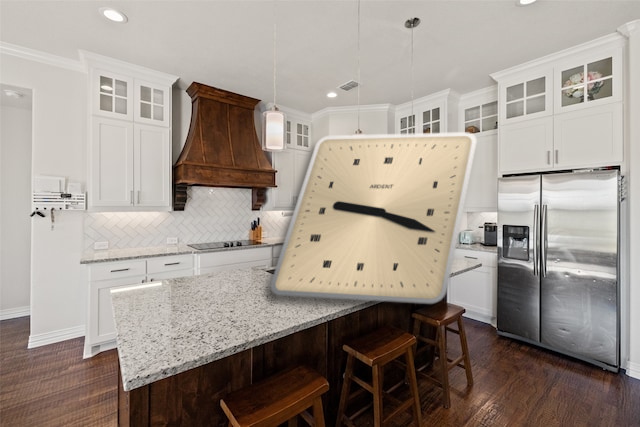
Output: **9:18**
